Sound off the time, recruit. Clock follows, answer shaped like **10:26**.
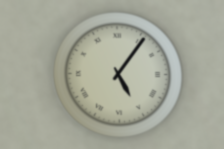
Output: **5:06**
